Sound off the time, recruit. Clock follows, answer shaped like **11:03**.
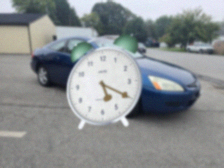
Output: **5:20**
